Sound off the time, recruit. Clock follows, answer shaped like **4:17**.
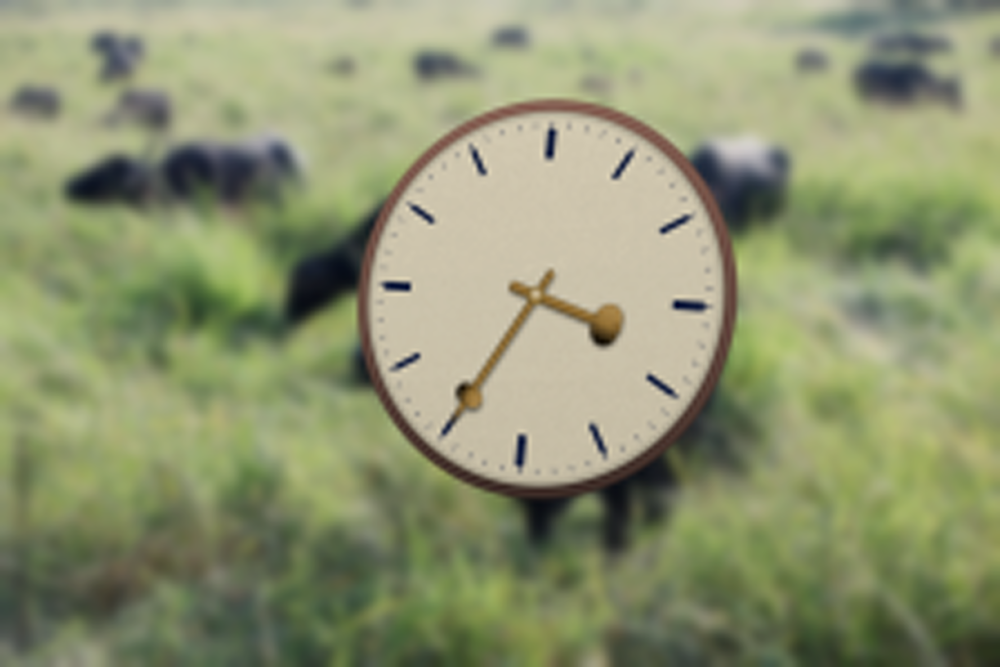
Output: **3:35**
